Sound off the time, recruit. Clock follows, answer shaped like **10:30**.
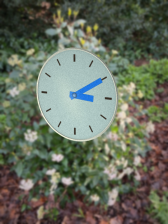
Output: **3:10**
